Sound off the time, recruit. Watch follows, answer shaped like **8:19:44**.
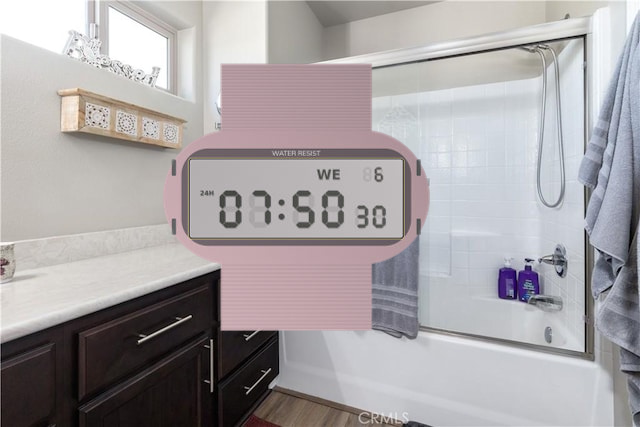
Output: **7:50:30**
